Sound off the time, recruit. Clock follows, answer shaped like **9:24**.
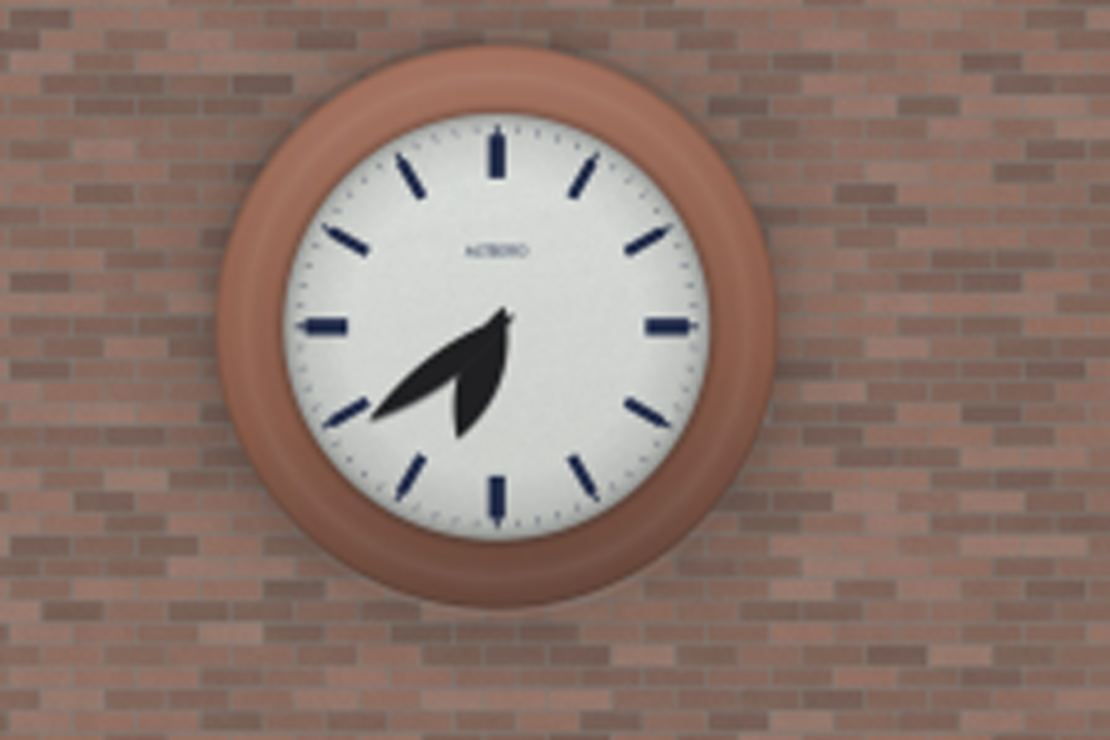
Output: **6:39**
